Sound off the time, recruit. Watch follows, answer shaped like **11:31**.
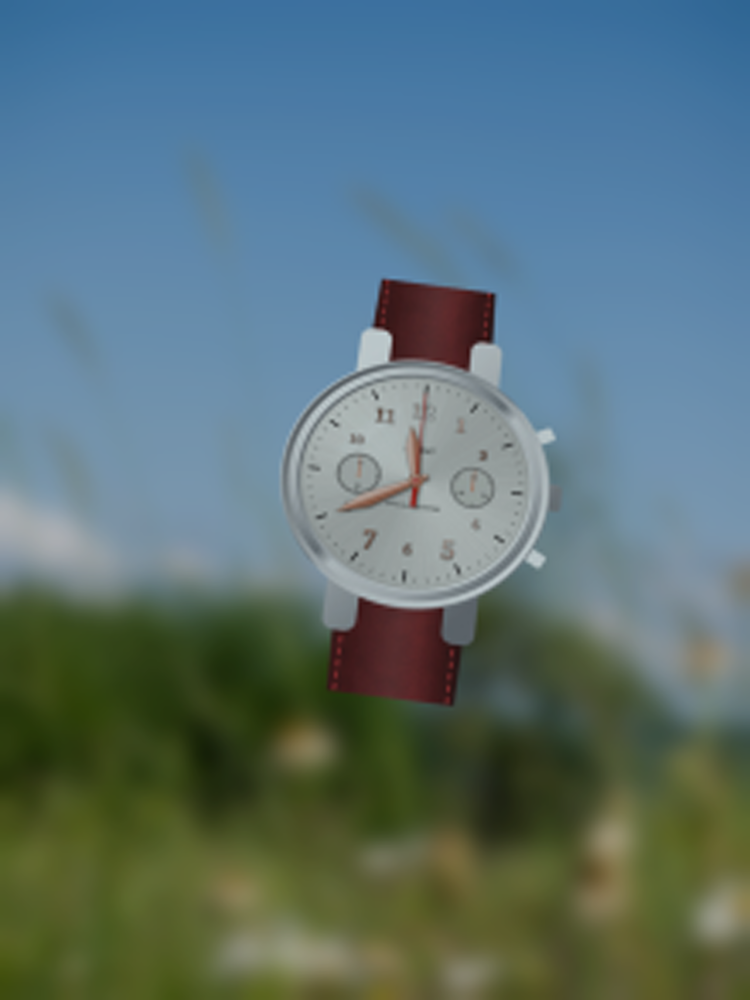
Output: **11:40**
